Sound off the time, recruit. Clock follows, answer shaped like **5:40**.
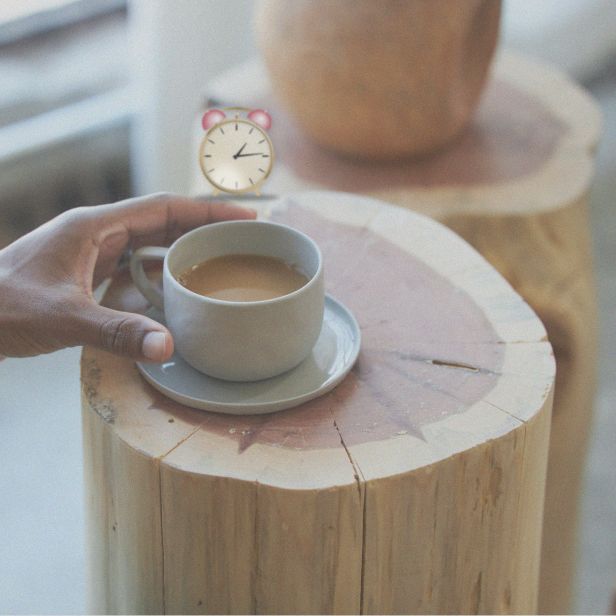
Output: **1:14**
